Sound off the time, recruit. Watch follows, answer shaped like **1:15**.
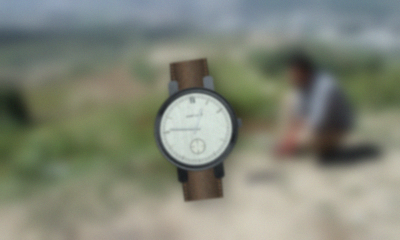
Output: **12:46**
